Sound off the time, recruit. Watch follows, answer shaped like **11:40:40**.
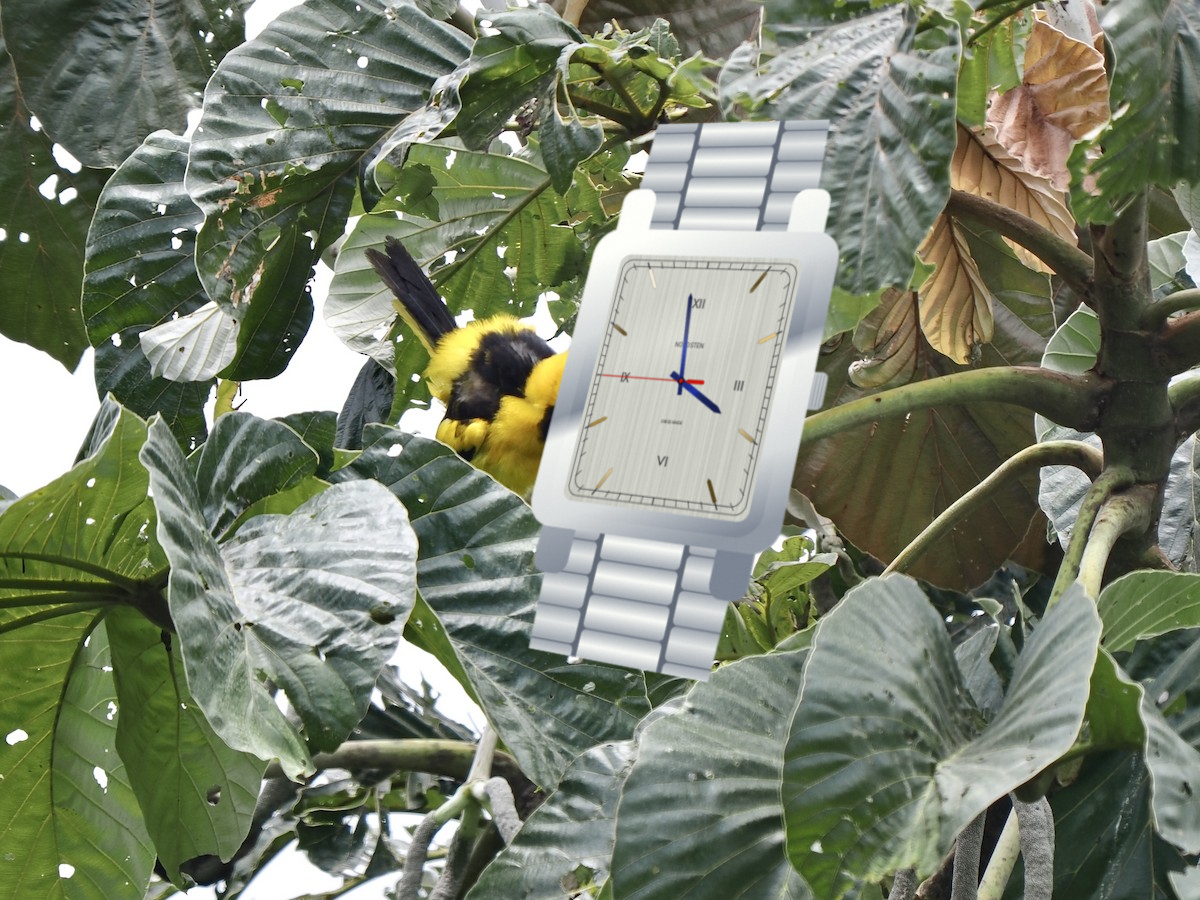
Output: **3:58:45**
